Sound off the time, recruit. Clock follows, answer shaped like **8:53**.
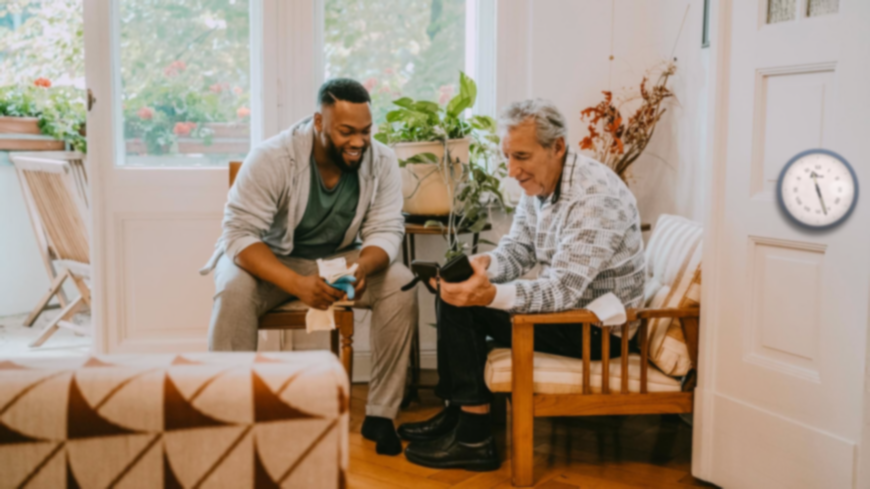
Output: **11:27**
